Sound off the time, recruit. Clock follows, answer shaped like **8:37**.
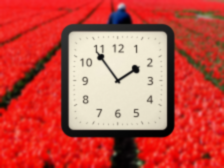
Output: **1:54**
